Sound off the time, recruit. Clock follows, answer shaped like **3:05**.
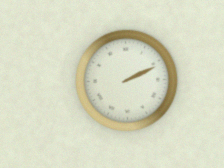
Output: **2:11**
